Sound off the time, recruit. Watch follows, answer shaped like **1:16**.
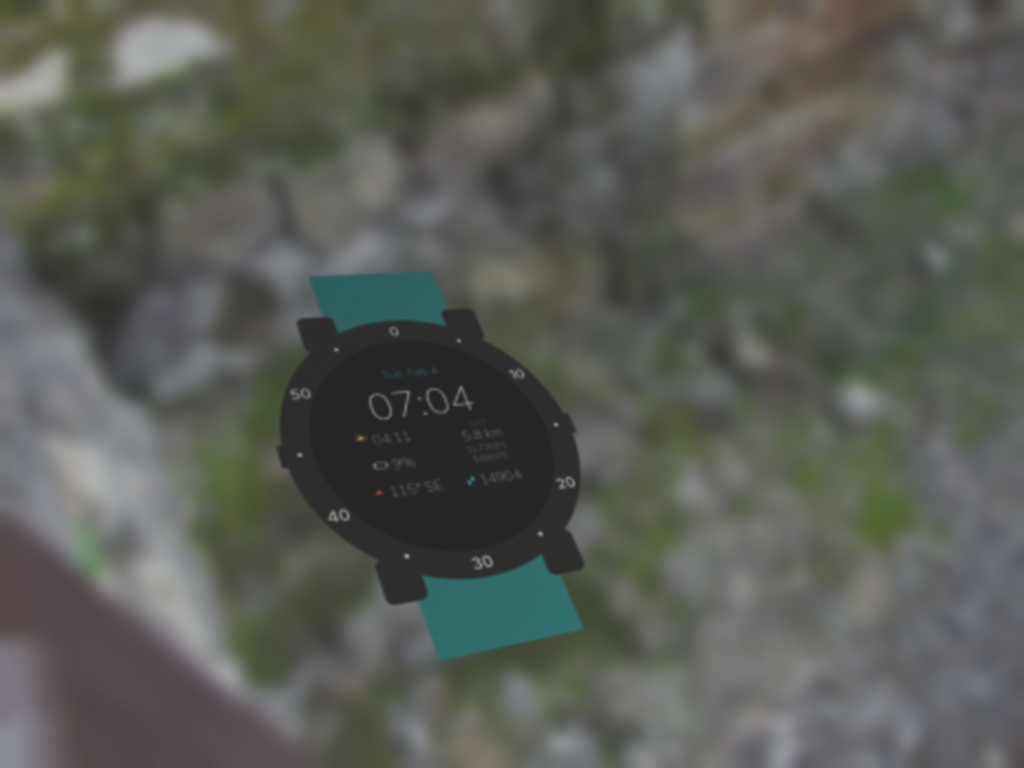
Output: **7:04**
